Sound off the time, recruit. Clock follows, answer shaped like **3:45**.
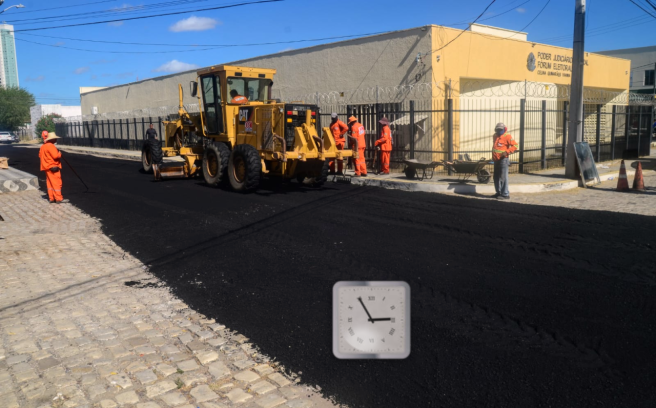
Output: **2:55**
